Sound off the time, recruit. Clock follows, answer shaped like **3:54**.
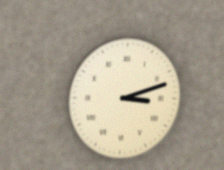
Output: **3:12**
